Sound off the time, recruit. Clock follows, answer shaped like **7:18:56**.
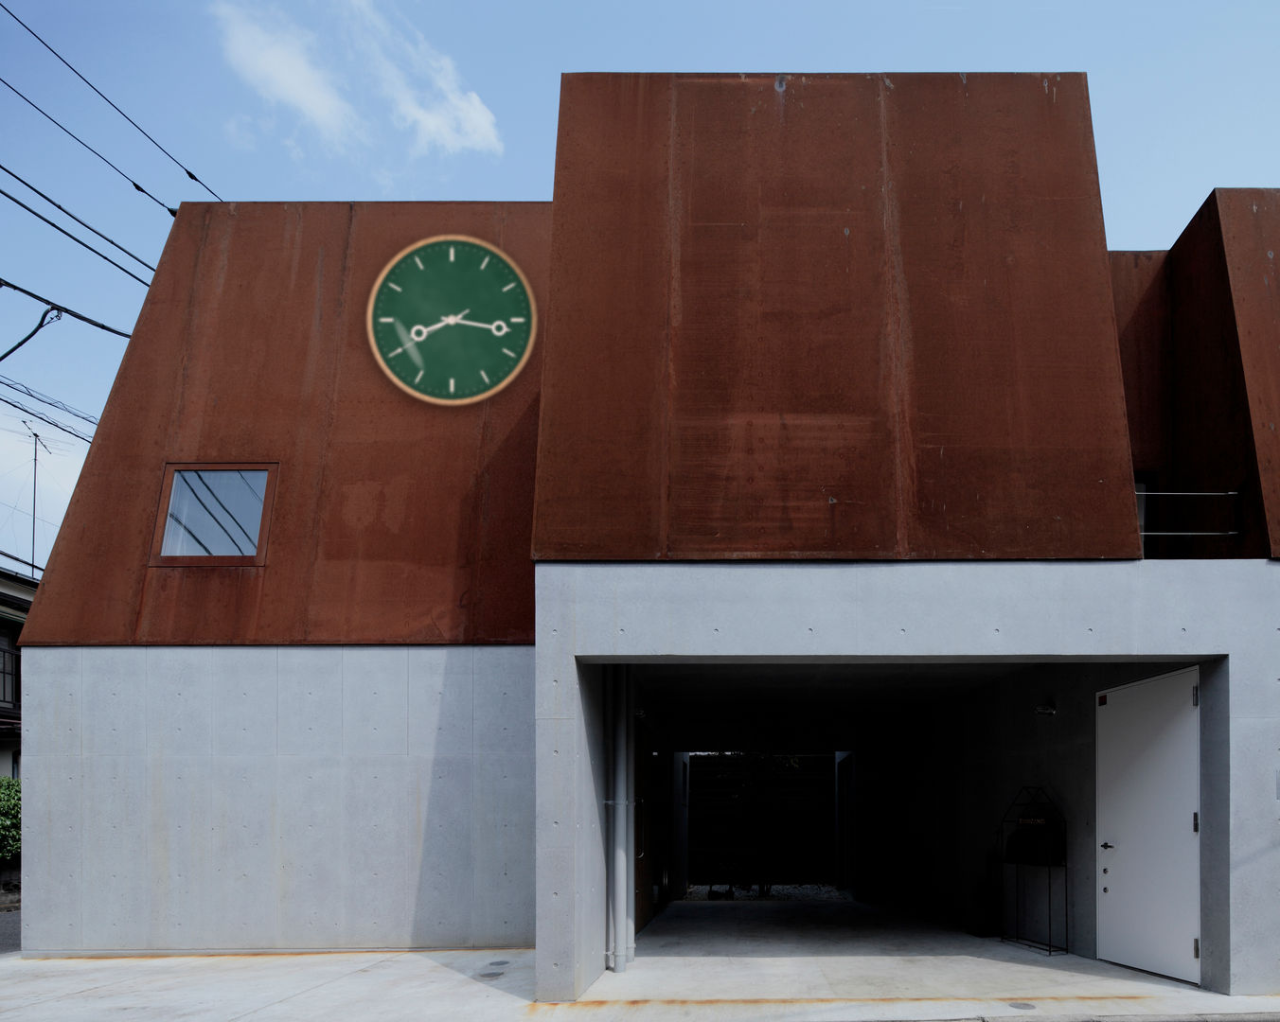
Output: **8:16:40**
